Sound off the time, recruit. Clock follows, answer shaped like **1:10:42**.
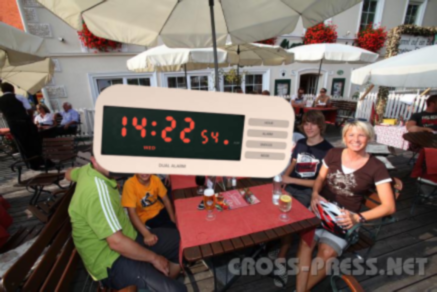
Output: **14:22:54**
